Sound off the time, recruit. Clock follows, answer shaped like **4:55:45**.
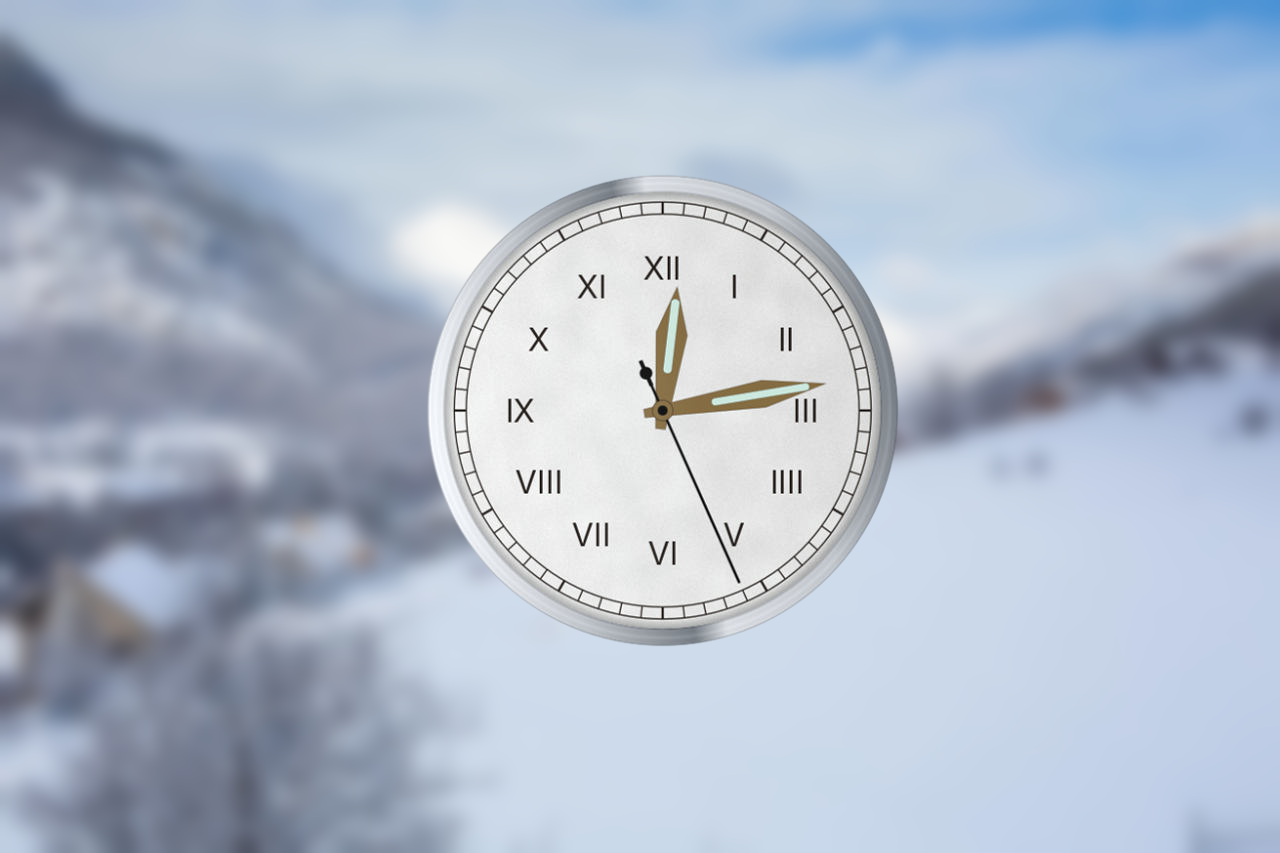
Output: **12:13:26**
